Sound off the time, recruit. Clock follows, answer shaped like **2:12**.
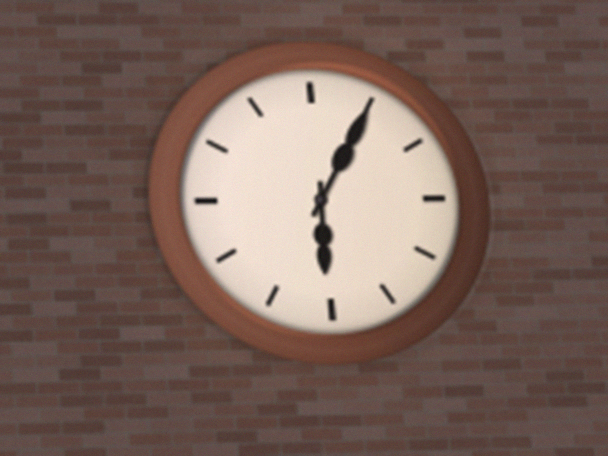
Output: **6:05**
